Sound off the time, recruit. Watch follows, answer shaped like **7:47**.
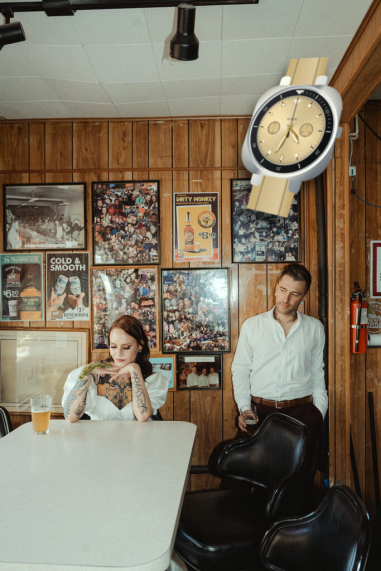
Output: **4:33**
